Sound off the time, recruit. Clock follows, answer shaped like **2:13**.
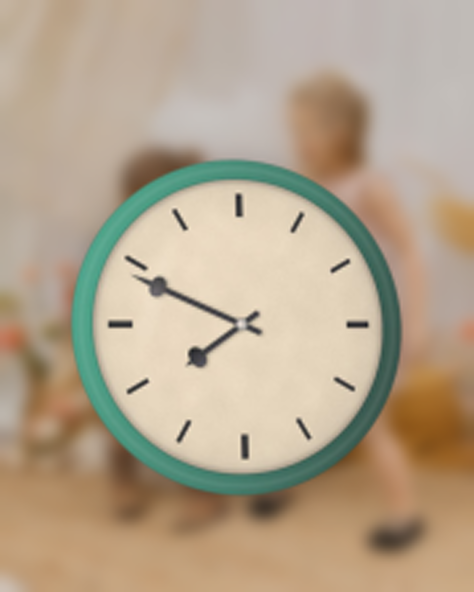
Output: **7:49**
